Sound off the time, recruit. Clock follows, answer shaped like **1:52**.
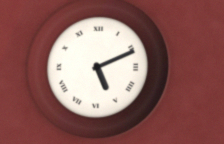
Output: **5:11**
